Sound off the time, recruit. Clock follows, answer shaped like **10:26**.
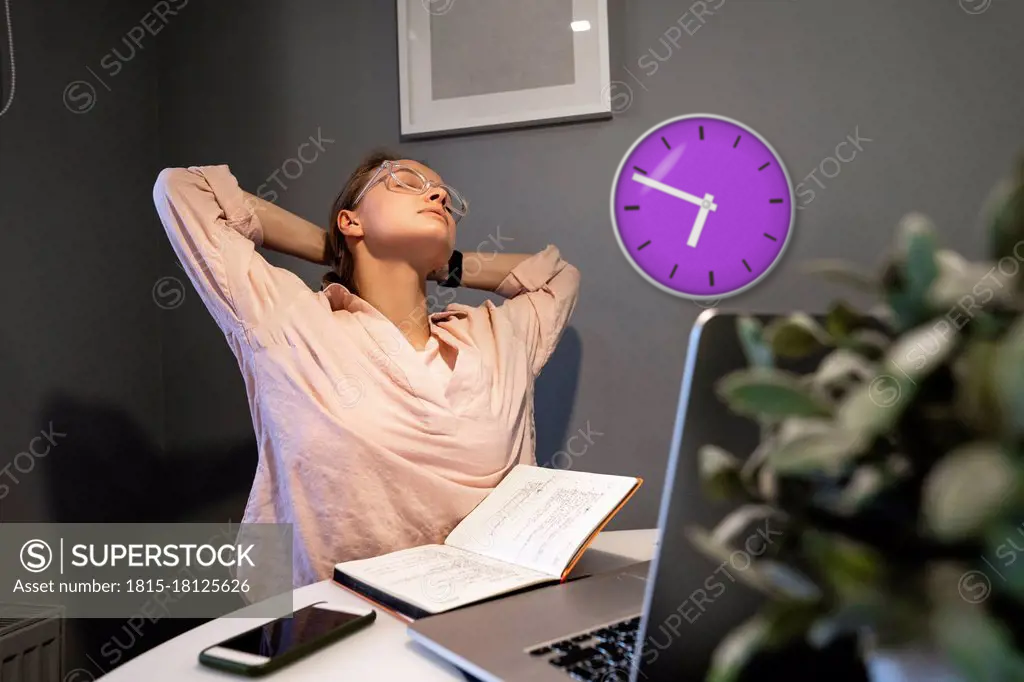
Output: **6:49**
